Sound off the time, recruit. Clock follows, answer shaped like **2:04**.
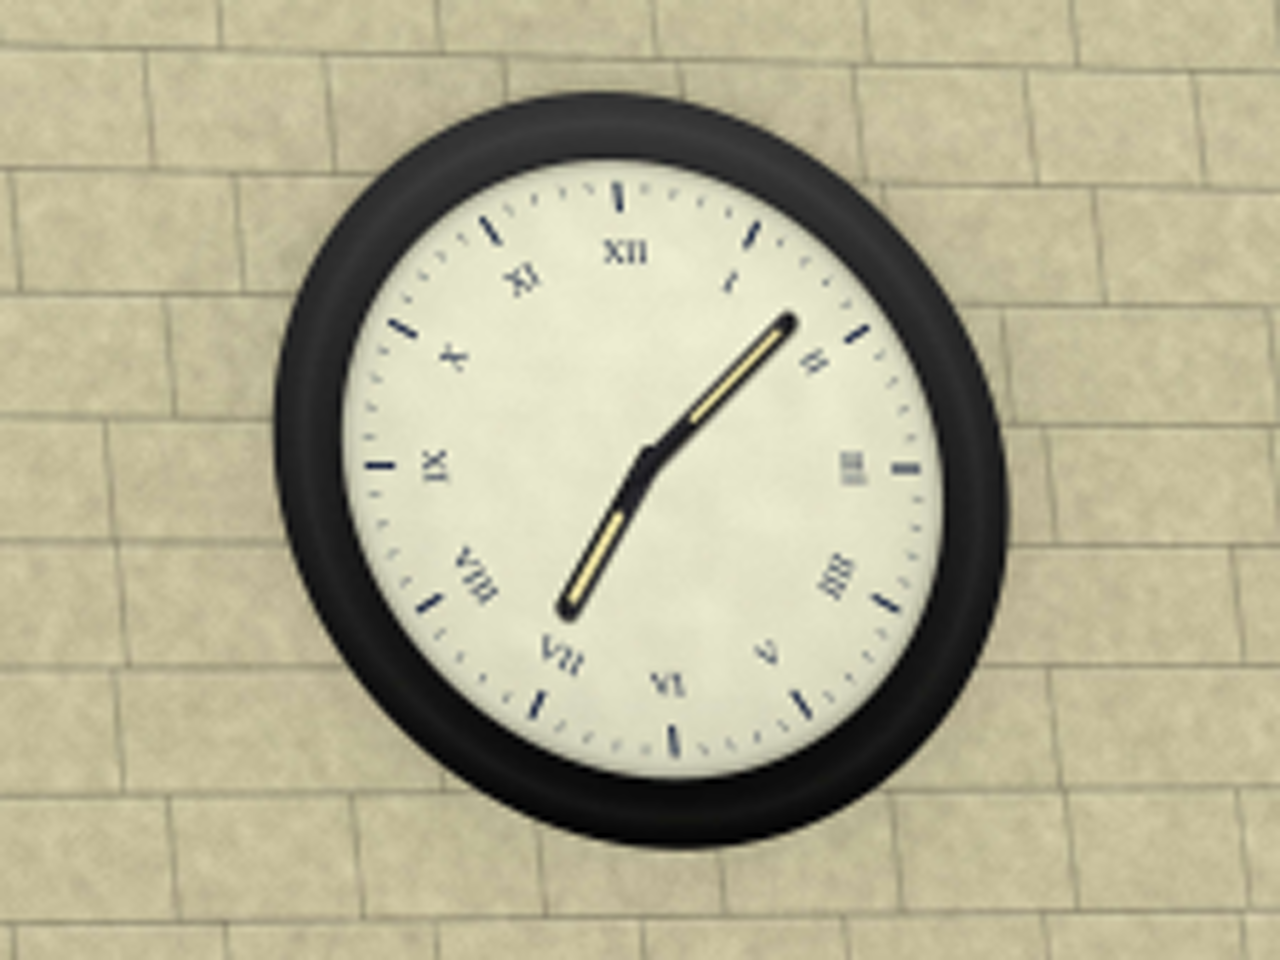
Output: **7:08**
